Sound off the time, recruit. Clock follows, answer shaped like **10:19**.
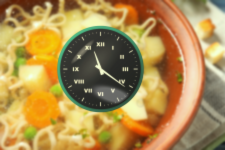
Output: **11:21**
